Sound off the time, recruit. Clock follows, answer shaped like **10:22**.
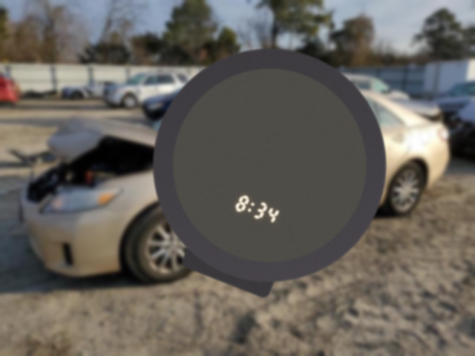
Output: **8:34**
